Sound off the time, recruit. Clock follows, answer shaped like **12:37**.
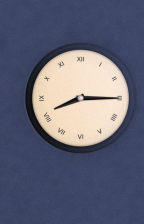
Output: **8:15**
